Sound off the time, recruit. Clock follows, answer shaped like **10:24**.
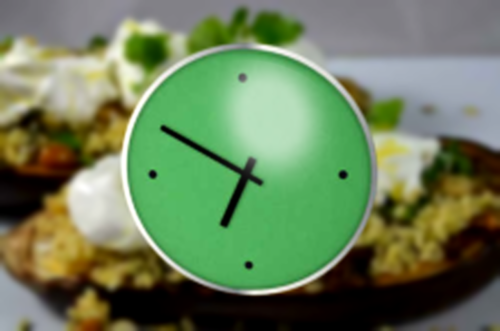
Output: **6:50**
